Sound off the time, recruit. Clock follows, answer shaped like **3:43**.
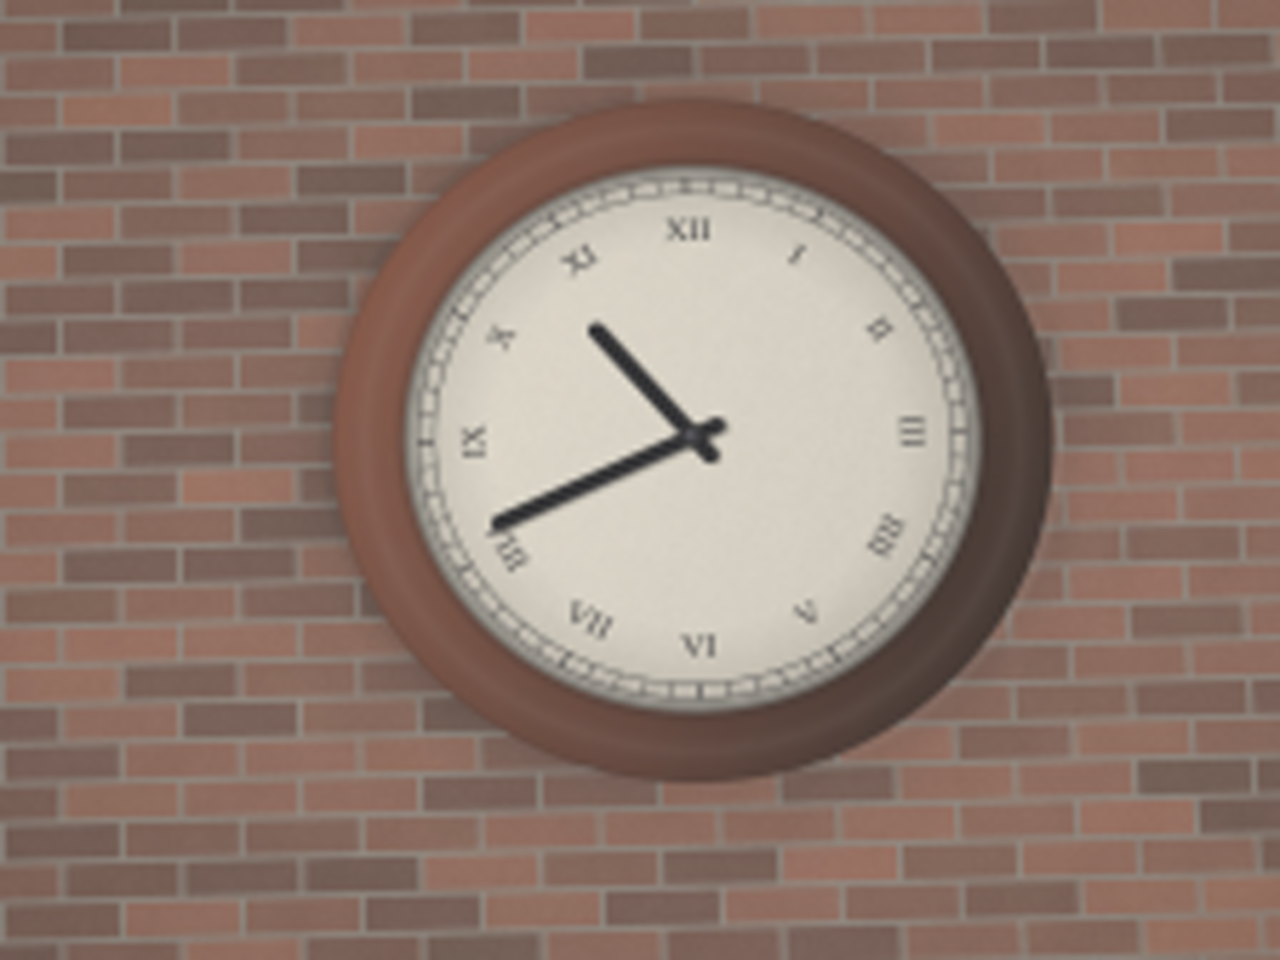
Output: **10:41**
